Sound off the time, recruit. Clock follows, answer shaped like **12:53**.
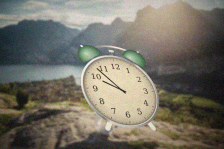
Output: **9:53**
